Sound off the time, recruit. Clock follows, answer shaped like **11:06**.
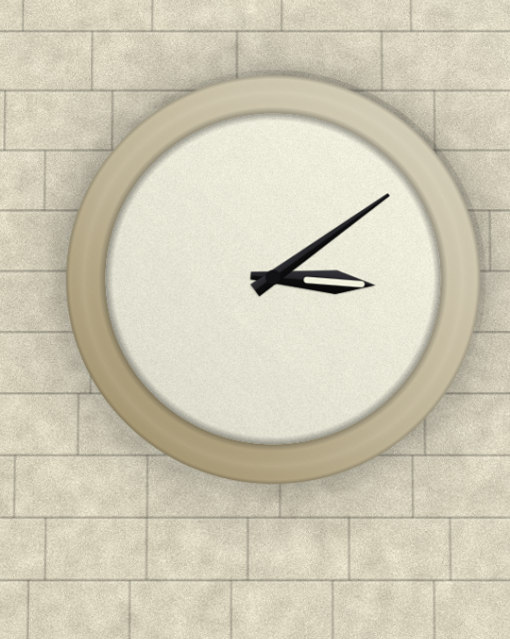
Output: **3:09**
